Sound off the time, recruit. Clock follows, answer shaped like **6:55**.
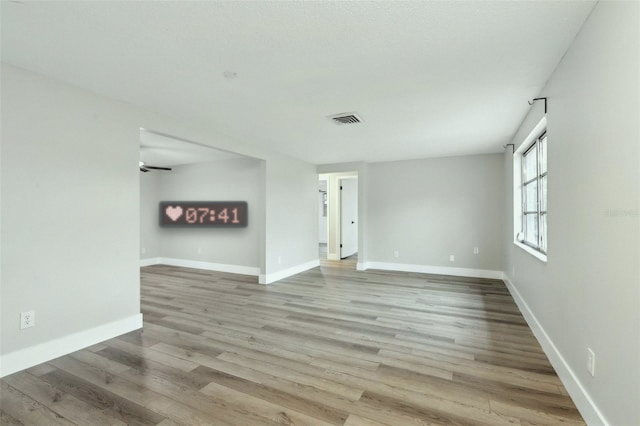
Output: **7:41**
